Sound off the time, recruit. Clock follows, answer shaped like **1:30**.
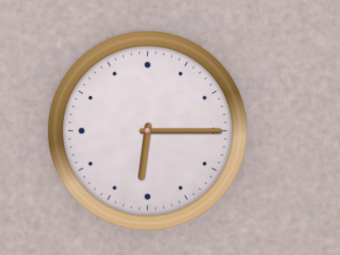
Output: **6:15**
